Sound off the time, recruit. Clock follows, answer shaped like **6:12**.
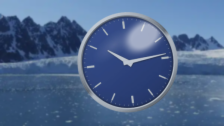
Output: **10:14**
